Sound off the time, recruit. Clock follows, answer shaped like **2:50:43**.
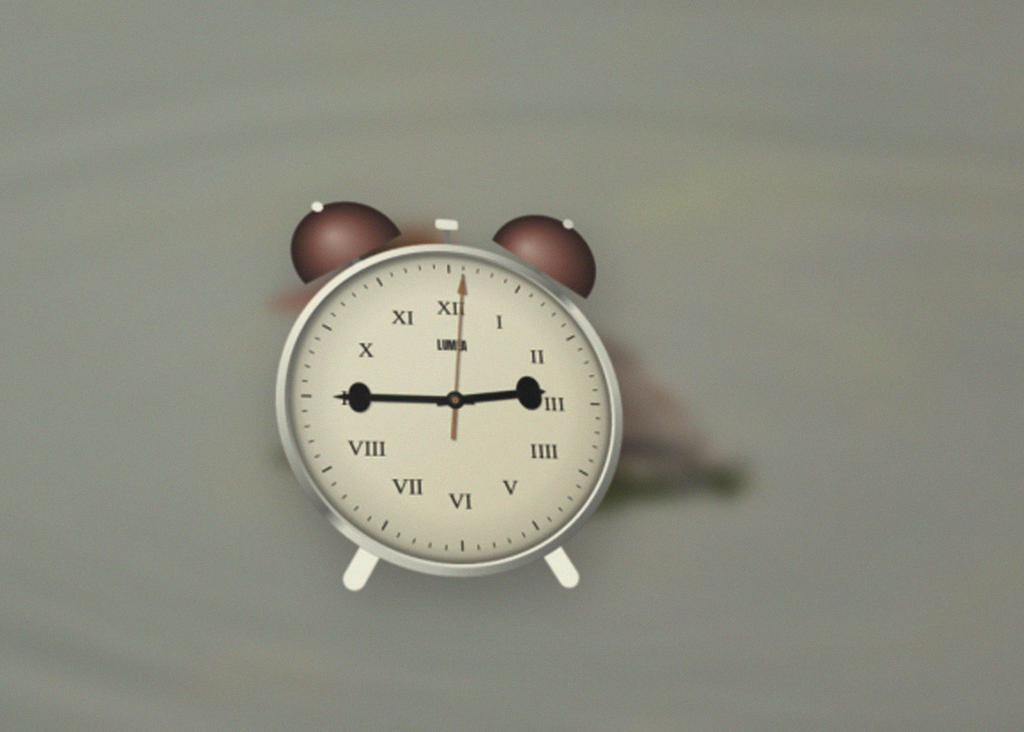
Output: **2:45:01**
